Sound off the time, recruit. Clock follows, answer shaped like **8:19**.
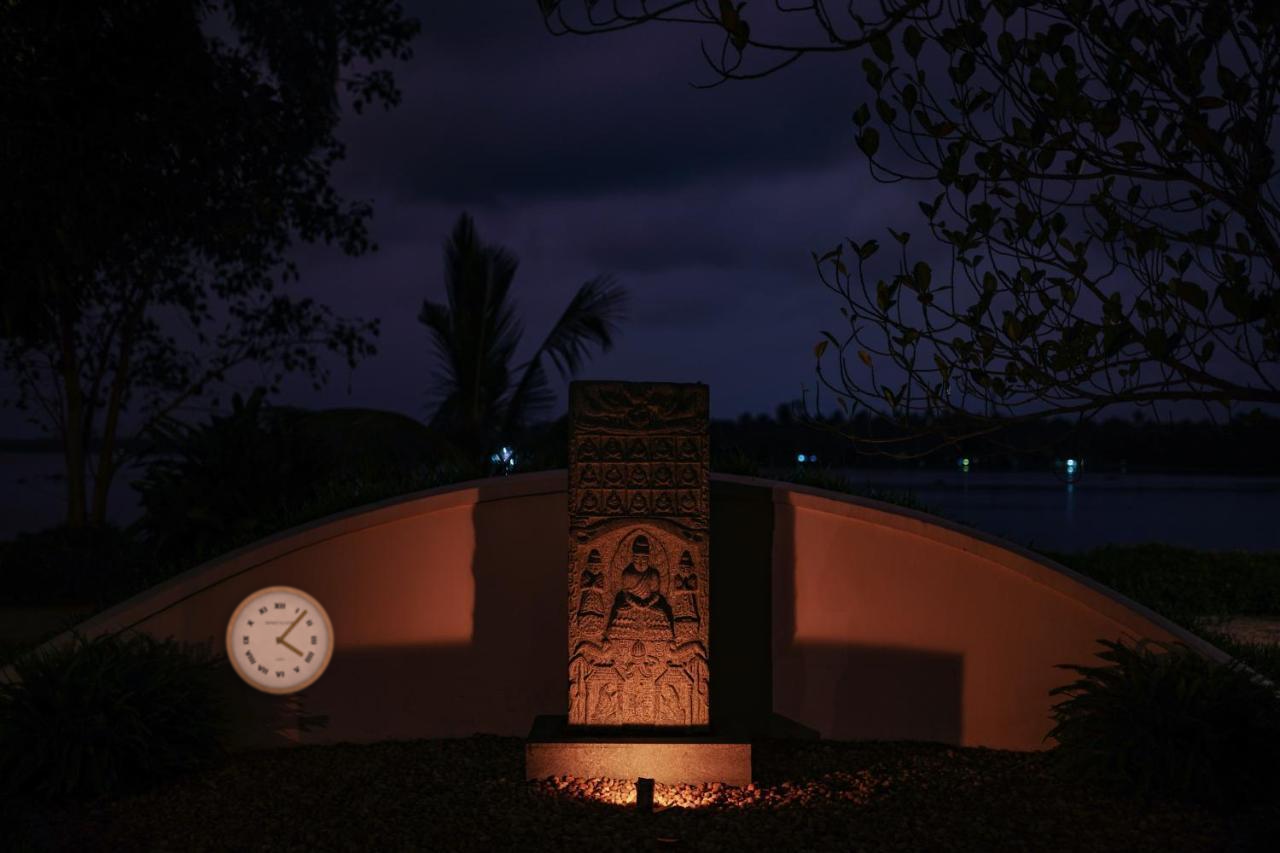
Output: **4:07**
